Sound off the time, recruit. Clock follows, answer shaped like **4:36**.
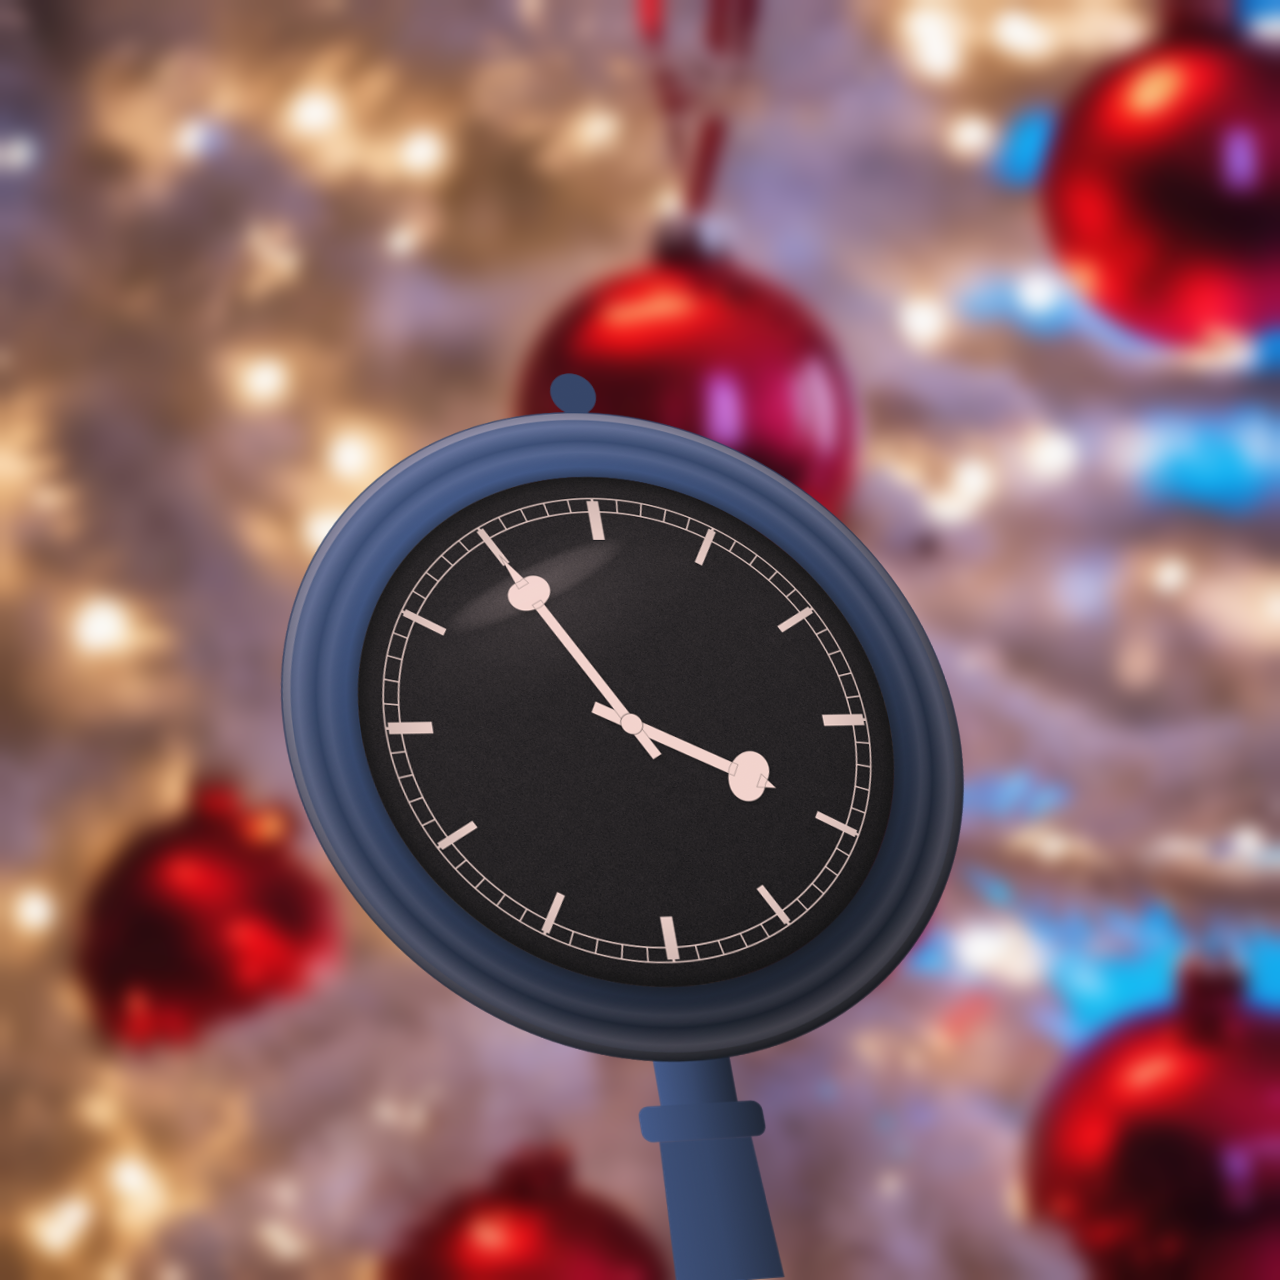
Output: **3:55**
